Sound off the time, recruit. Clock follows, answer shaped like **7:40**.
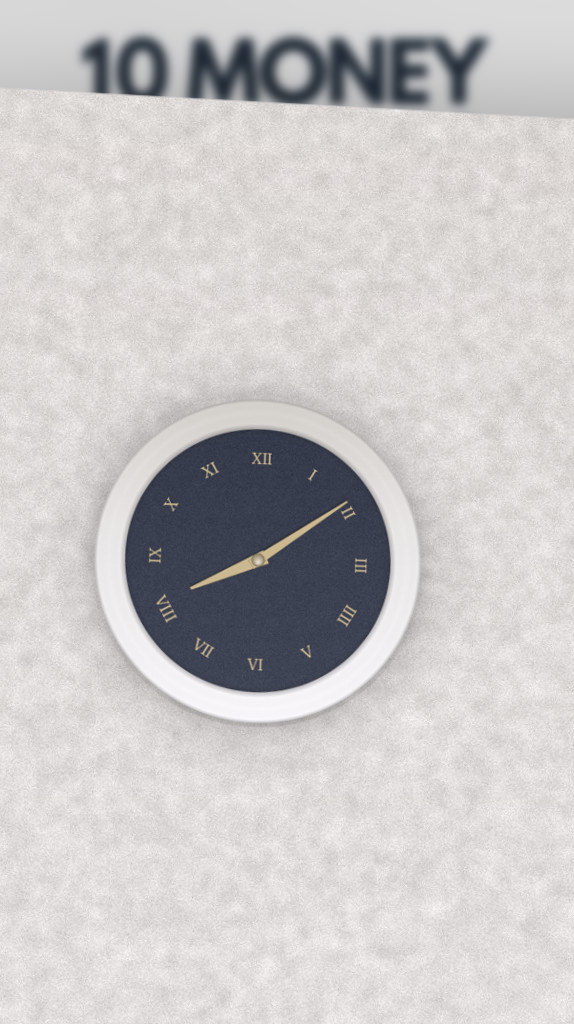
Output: **8:09**
